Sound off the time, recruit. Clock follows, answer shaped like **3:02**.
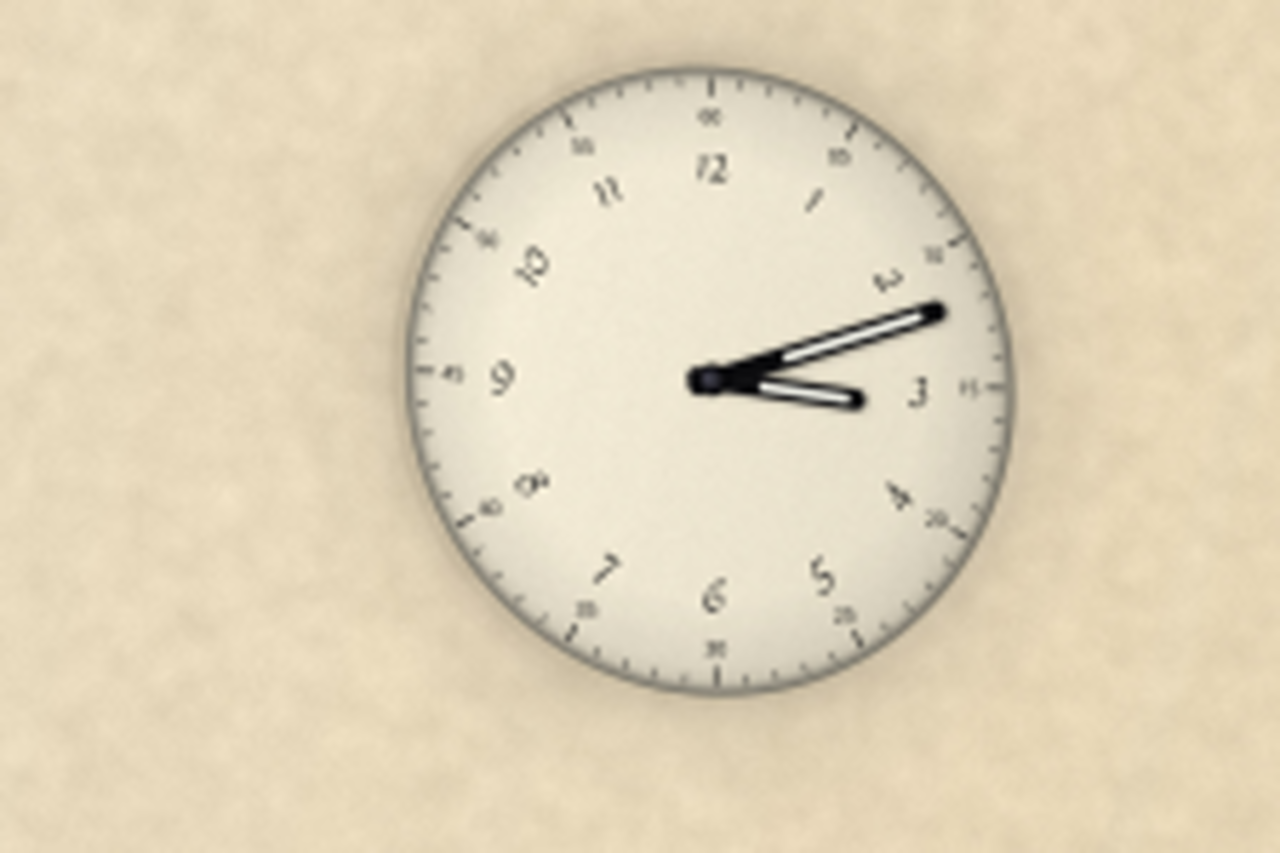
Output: **3:12**
